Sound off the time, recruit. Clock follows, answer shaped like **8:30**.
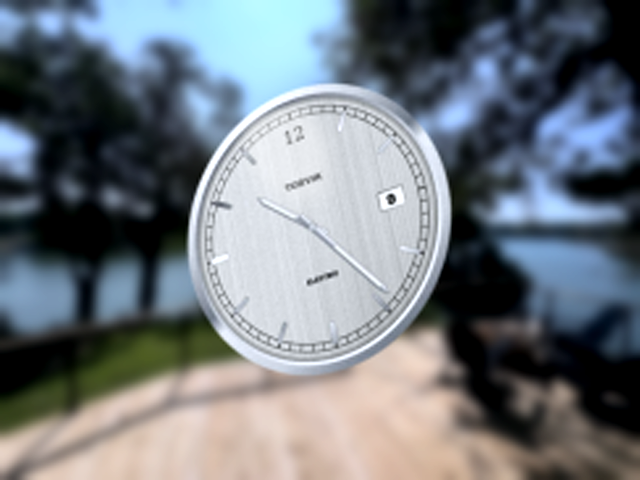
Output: **10:24**
